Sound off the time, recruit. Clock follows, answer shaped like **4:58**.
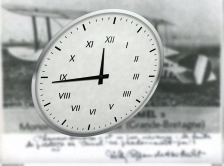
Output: **11:44**
